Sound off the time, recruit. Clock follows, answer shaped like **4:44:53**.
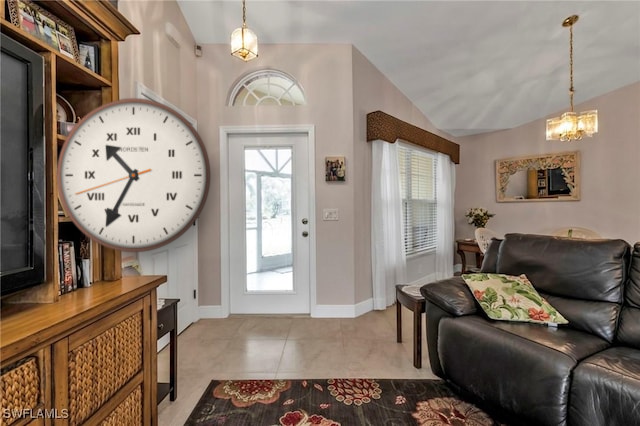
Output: **10:34:42**
